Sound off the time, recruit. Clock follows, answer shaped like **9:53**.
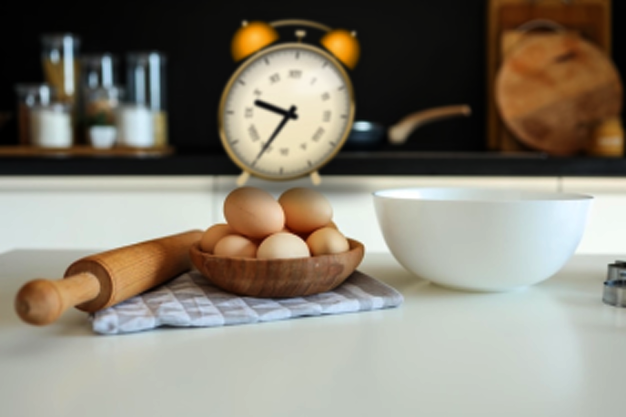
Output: **9:35**
